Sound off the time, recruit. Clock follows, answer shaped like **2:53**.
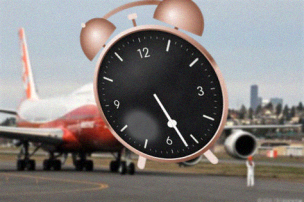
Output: **5:27**
